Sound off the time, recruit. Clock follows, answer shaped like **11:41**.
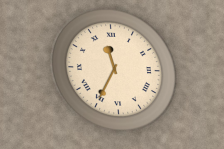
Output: **11:35**
